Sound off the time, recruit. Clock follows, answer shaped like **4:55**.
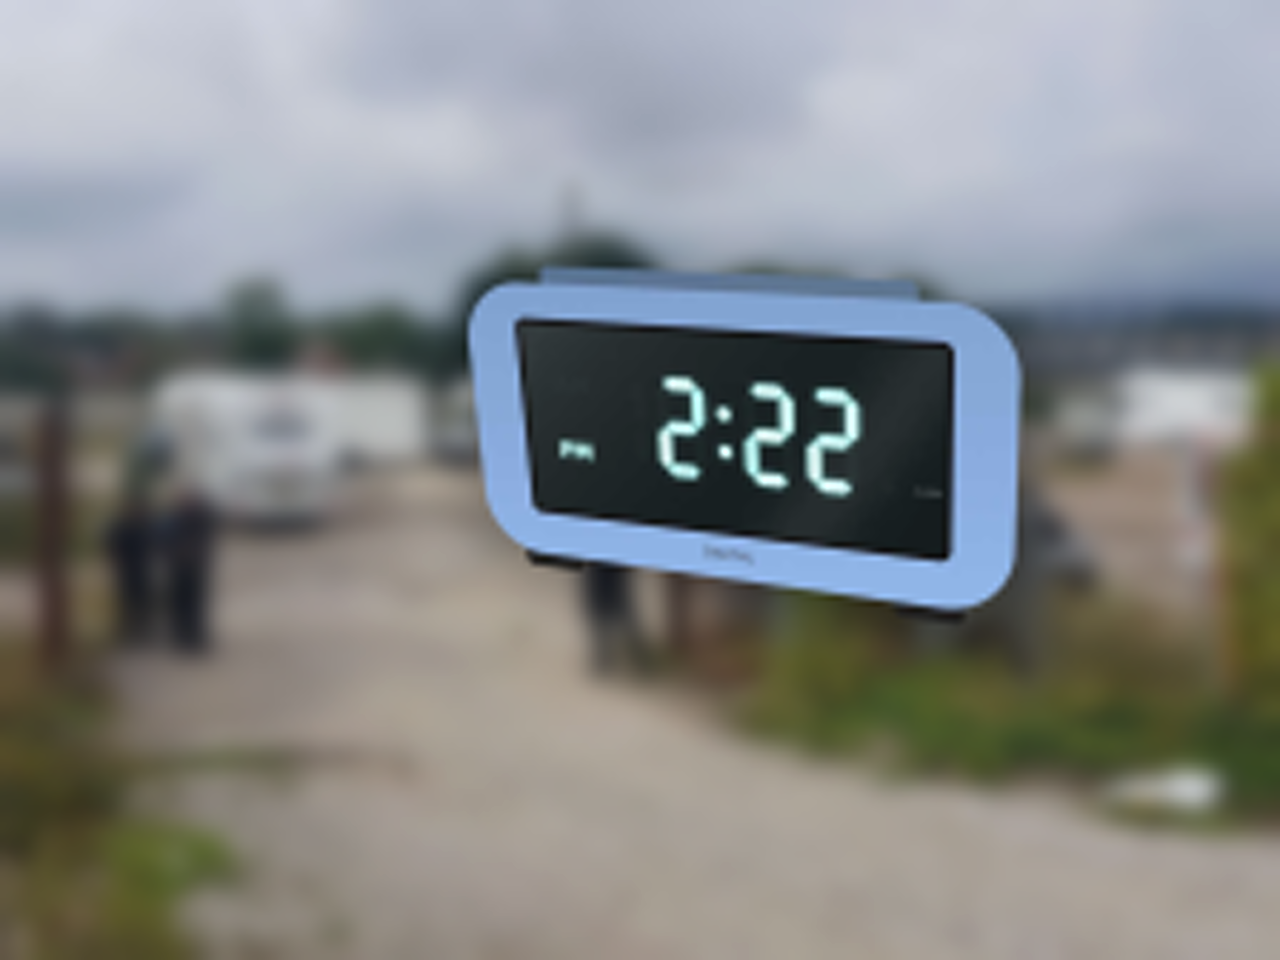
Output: **2:22**
